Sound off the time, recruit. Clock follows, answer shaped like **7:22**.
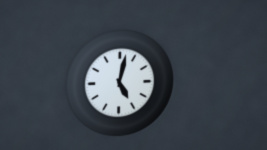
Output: **5:02**
